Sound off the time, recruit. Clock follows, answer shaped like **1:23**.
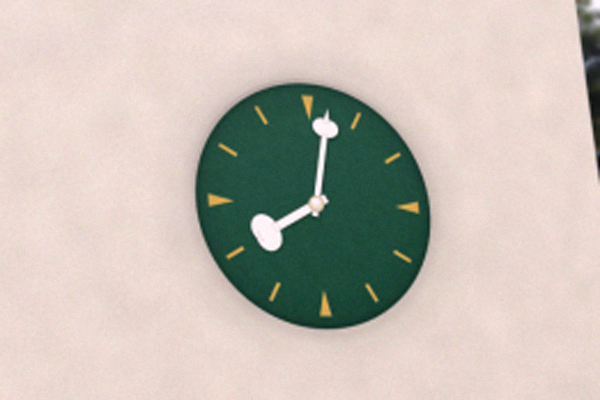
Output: **8:02**
